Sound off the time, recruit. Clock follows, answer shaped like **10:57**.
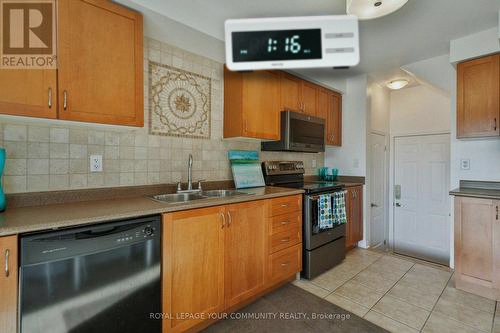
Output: **1:16**
